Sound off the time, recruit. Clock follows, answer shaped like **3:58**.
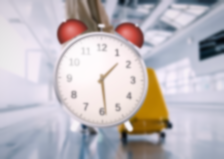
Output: **1:29**
